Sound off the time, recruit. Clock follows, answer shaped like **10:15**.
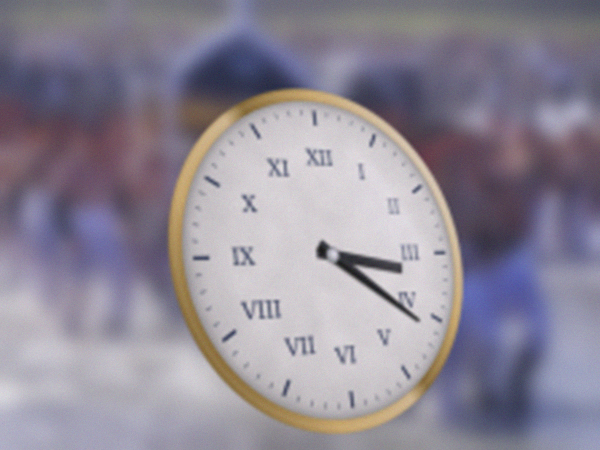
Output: **3:21**
